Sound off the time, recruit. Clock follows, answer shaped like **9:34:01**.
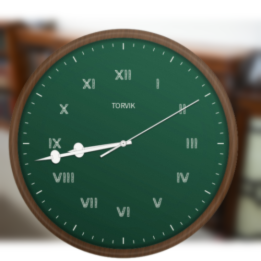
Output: **8:43:10**
